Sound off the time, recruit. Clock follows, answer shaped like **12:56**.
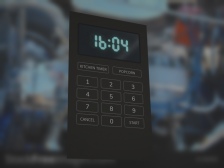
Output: **16:04**
